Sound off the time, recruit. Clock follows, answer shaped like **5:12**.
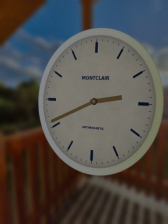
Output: **2:41**
